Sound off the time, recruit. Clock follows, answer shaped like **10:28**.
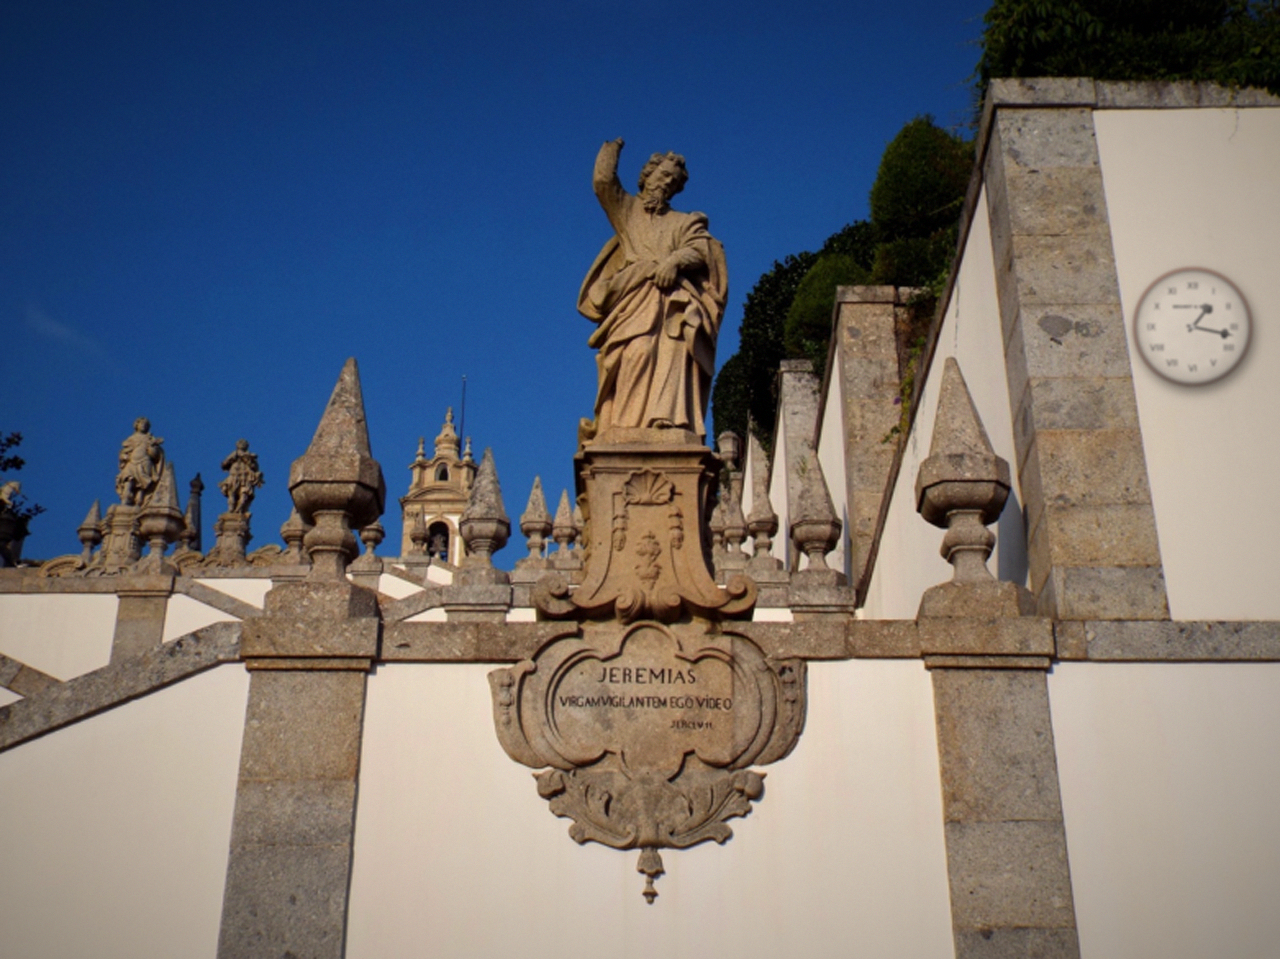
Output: **1:17**
